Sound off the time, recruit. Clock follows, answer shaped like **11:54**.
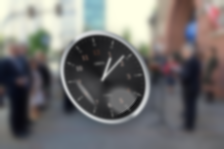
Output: **1:09**
